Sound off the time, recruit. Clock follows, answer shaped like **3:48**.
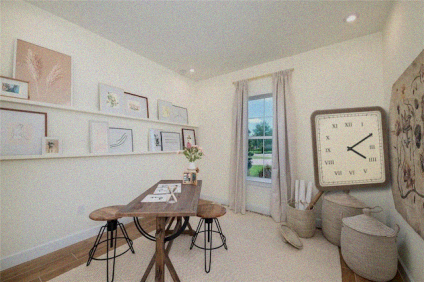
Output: **4:10**
